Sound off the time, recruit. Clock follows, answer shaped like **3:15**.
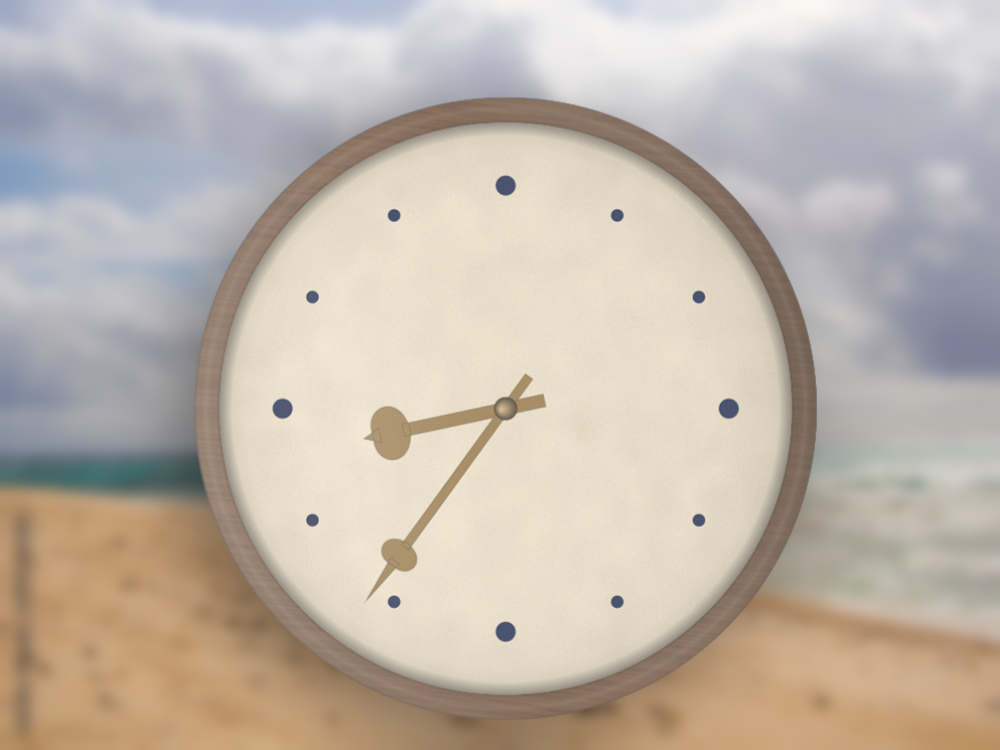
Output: **8:36**
